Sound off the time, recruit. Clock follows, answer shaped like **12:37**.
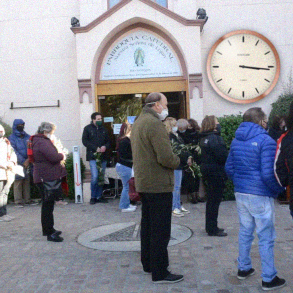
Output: **3:16**
